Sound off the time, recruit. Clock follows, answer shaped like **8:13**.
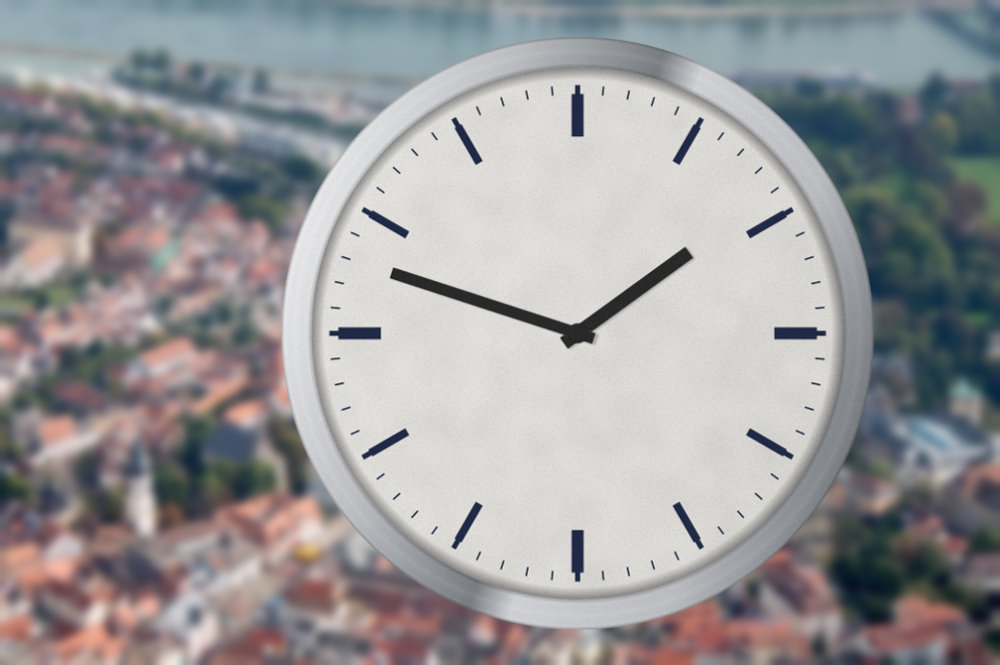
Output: **1:48**
